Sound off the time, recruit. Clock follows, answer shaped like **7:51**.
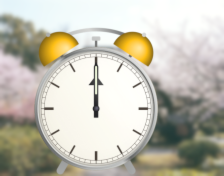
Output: **12:00**
